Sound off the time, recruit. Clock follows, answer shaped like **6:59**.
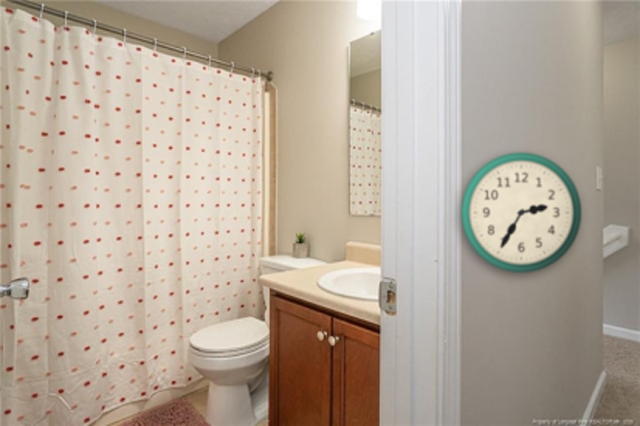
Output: **2:35**
